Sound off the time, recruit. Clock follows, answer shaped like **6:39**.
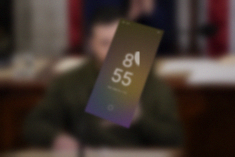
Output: **8:55**
